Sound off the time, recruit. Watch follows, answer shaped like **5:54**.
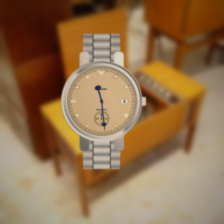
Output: **11:29**
